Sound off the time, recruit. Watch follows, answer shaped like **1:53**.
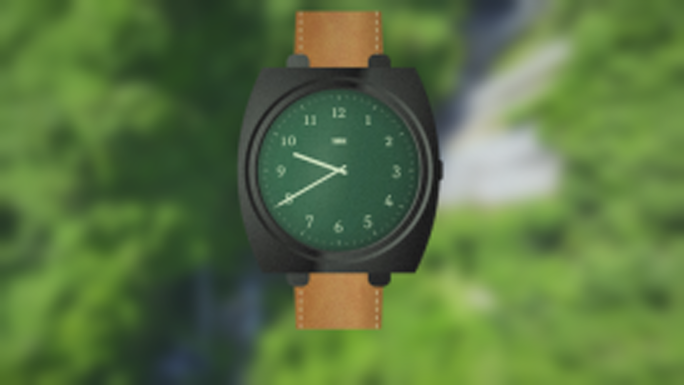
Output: **9:40**
